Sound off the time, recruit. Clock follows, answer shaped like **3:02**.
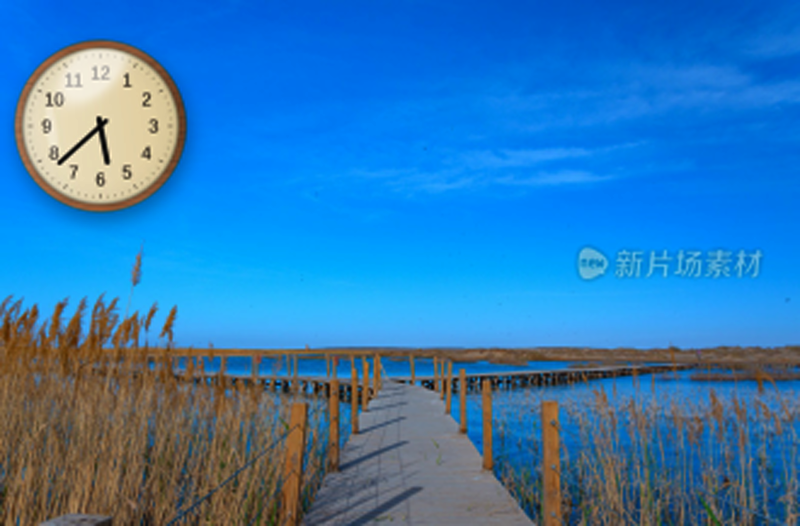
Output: **5:38**
